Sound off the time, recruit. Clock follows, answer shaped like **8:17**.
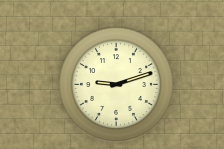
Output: **9:12**
